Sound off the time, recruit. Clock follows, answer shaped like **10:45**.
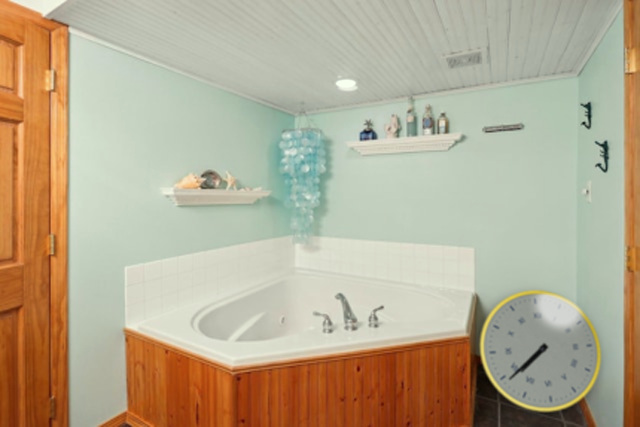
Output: **7:39**
